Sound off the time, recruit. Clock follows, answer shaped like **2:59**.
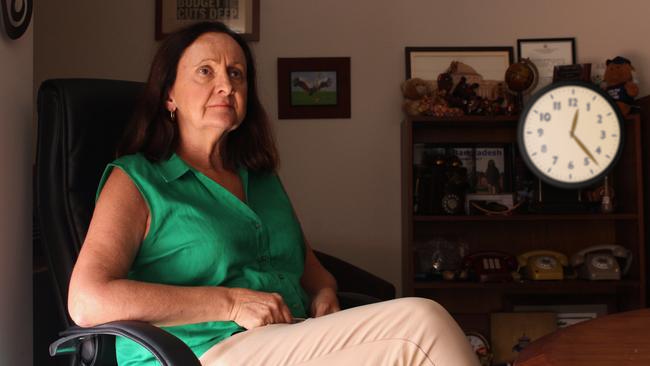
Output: **12:23**
